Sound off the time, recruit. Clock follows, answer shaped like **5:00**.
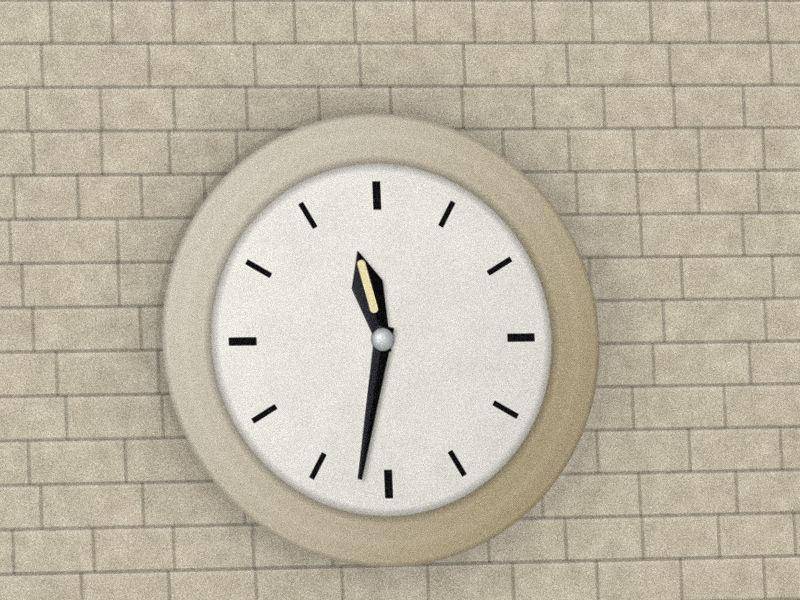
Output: **11:32**
